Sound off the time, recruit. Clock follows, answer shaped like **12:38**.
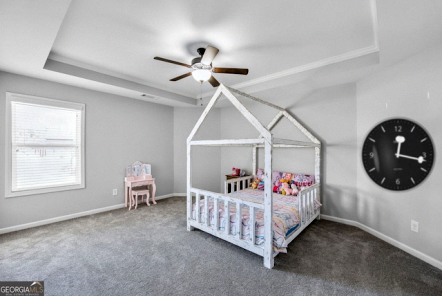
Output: **12:17**
